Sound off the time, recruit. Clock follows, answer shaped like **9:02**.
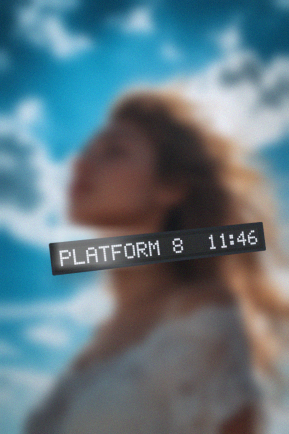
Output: **11:46**
